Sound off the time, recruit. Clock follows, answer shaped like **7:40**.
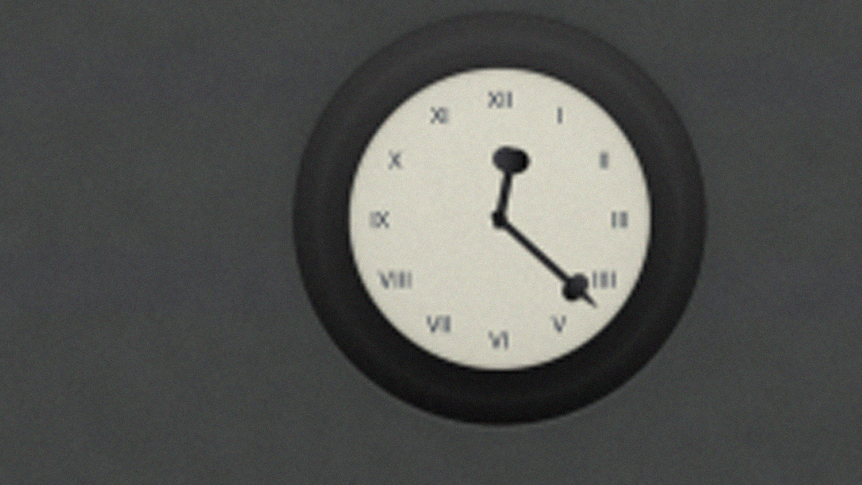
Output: **12:22**
